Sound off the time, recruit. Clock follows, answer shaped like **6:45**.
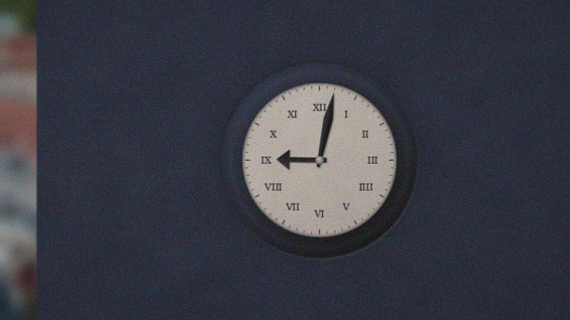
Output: **9:02**
